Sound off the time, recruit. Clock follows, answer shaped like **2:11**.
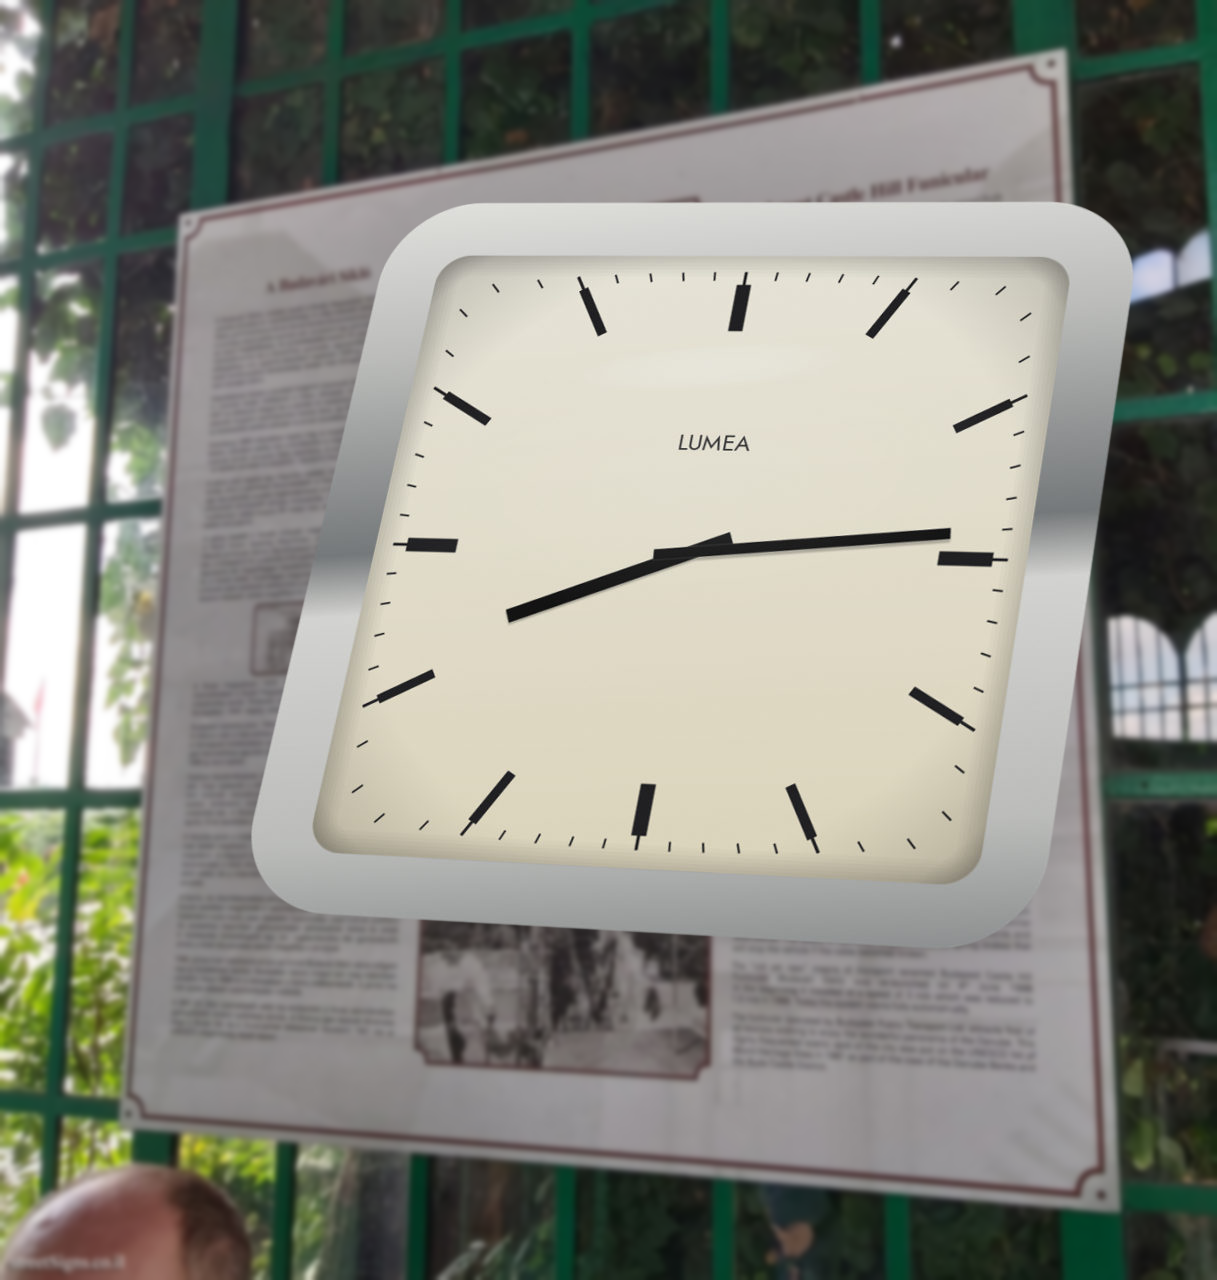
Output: **8:14**
